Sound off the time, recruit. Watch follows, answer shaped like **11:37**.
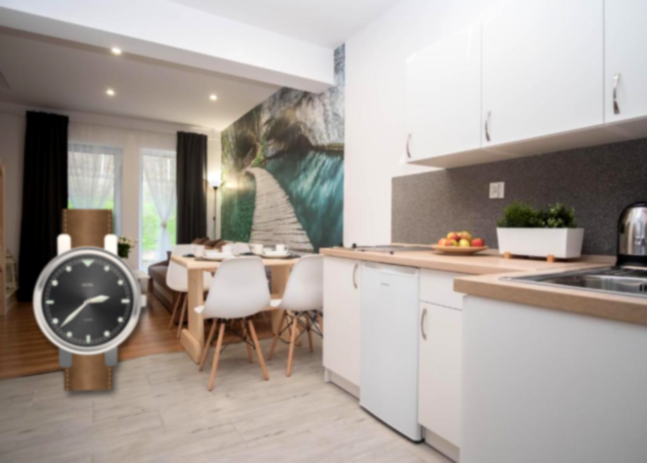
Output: **2:38**
